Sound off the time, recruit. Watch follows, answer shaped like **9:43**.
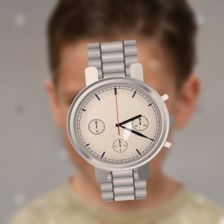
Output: **2:20**
